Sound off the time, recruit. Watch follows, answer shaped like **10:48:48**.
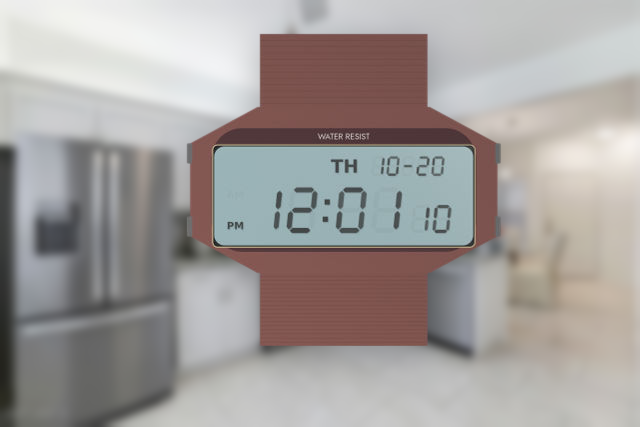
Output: **12:01:10**
